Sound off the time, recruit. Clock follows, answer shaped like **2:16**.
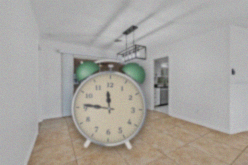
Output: **11:46**
